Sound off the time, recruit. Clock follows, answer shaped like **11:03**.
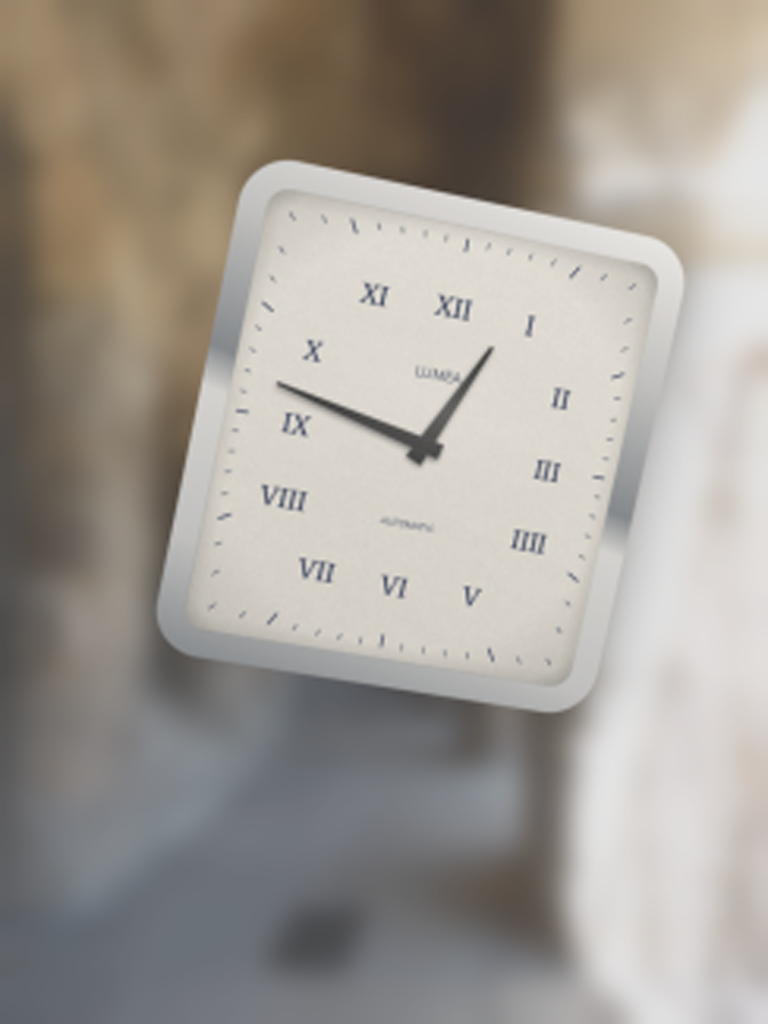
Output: **12:47**
